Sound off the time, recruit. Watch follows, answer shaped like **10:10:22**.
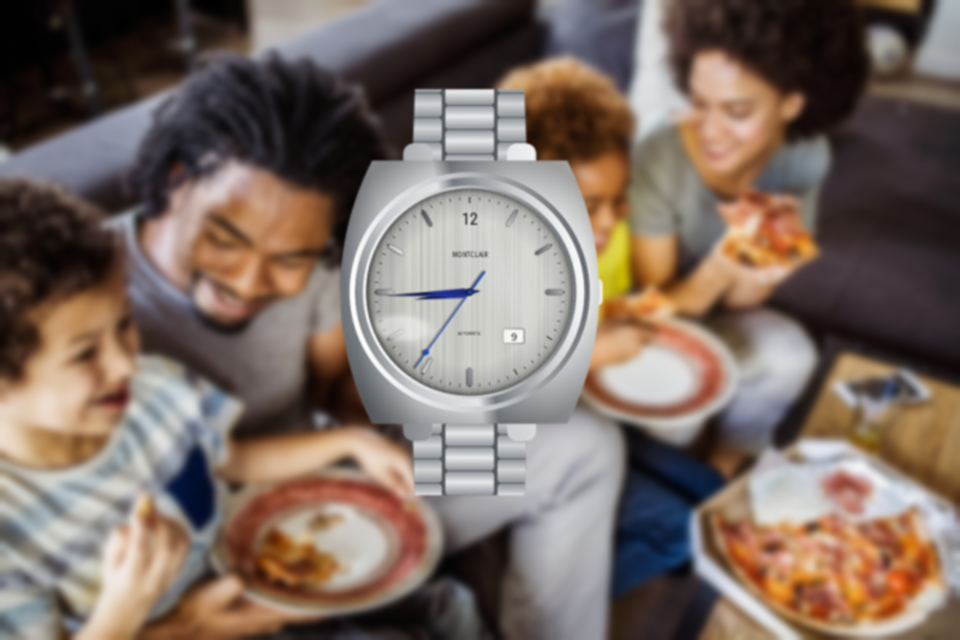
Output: **8:44:36**
